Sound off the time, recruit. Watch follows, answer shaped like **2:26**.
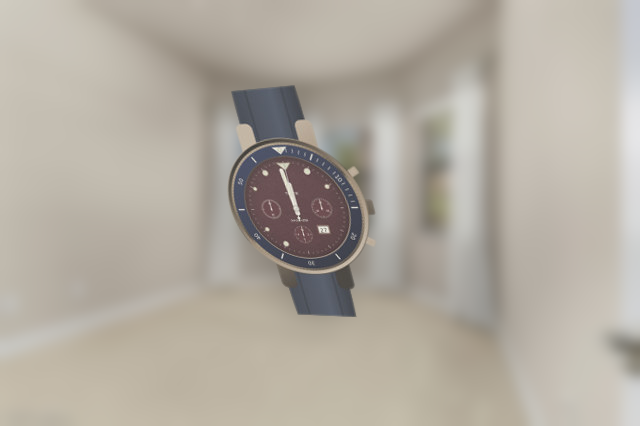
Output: **11:59**
